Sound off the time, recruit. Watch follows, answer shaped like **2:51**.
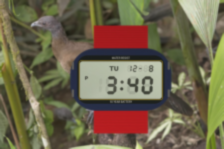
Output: **3:40**
